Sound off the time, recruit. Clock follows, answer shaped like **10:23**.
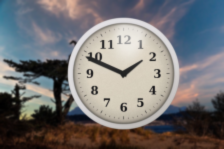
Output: **1:49**
